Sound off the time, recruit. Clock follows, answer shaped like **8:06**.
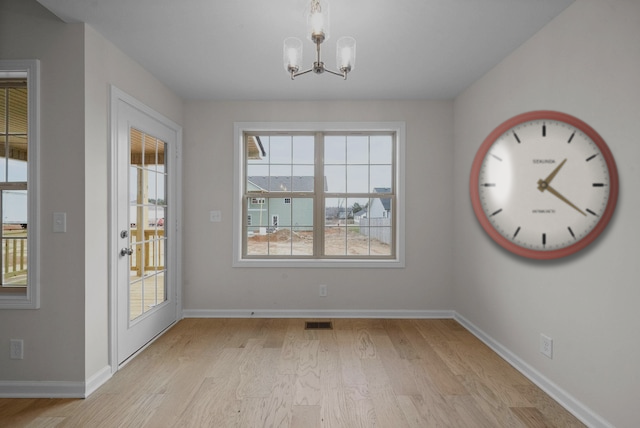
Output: **1:21**
